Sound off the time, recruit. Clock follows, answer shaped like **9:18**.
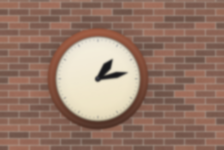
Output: **1:13**
